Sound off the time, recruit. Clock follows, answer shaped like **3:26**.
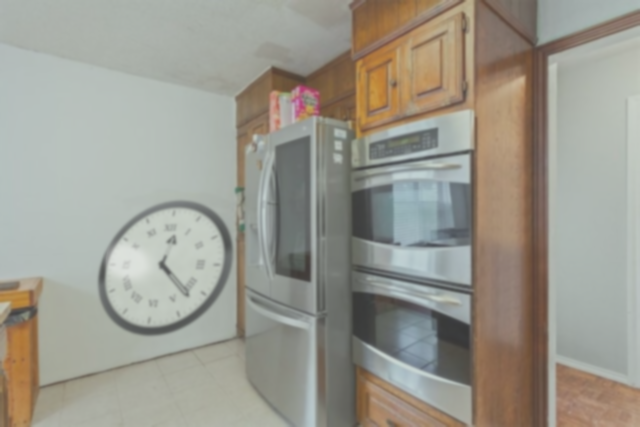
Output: **12:22**
